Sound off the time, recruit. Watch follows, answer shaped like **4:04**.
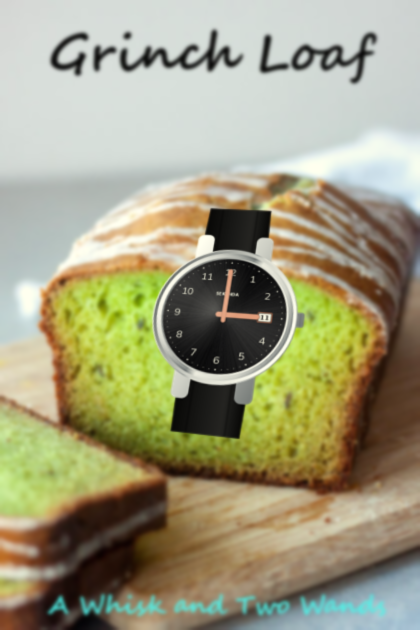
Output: **3:00**
